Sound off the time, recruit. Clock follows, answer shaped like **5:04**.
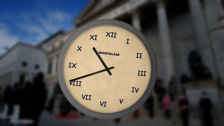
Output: **10:41**
